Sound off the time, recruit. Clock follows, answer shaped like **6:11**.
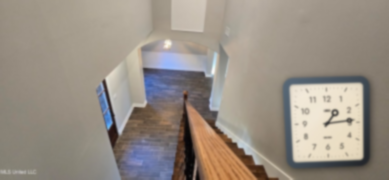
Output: **1:14**
